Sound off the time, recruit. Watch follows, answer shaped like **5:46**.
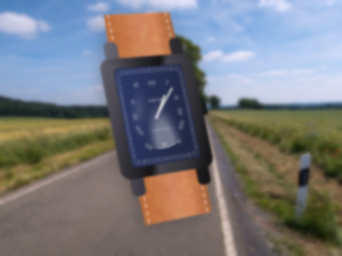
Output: **1:07**
